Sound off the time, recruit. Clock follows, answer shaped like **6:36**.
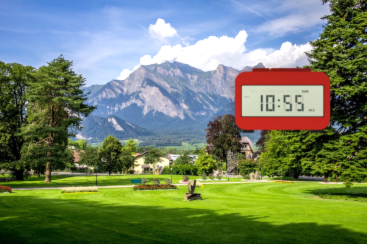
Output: **10:55**
